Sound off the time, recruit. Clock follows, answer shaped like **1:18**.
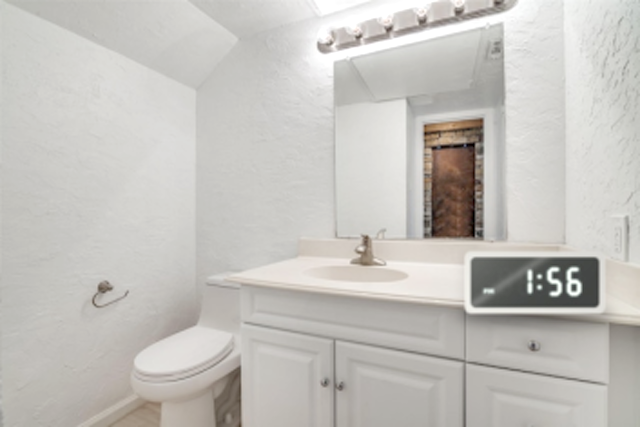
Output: **1:56**
